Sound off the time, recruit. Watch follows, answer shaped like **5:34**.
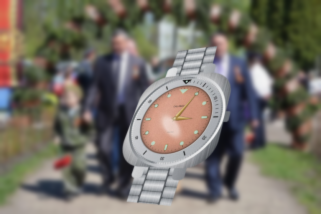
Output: **3:05**
